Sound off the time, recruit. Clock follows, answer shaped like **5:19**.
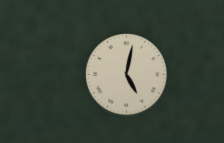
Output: **5:02**
